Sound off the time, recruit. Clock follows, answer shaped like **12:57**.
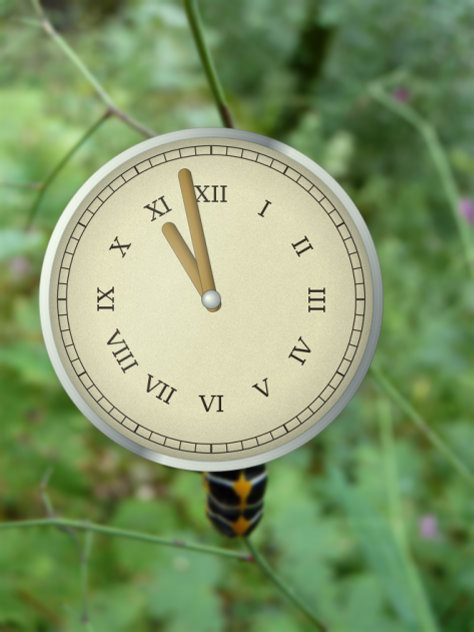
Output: **10:58**
